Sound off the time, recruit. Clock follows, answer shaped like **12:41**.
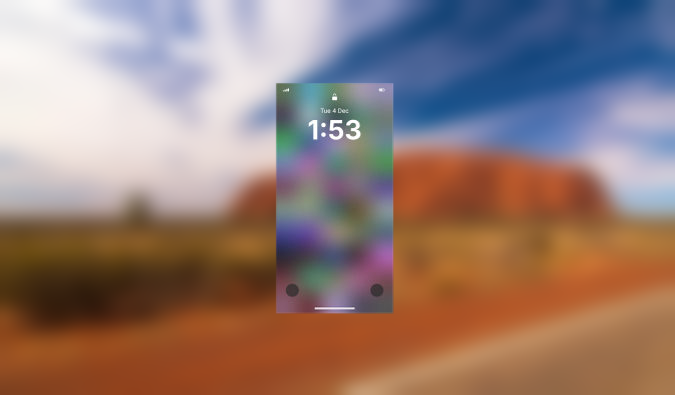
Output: **1:53**
